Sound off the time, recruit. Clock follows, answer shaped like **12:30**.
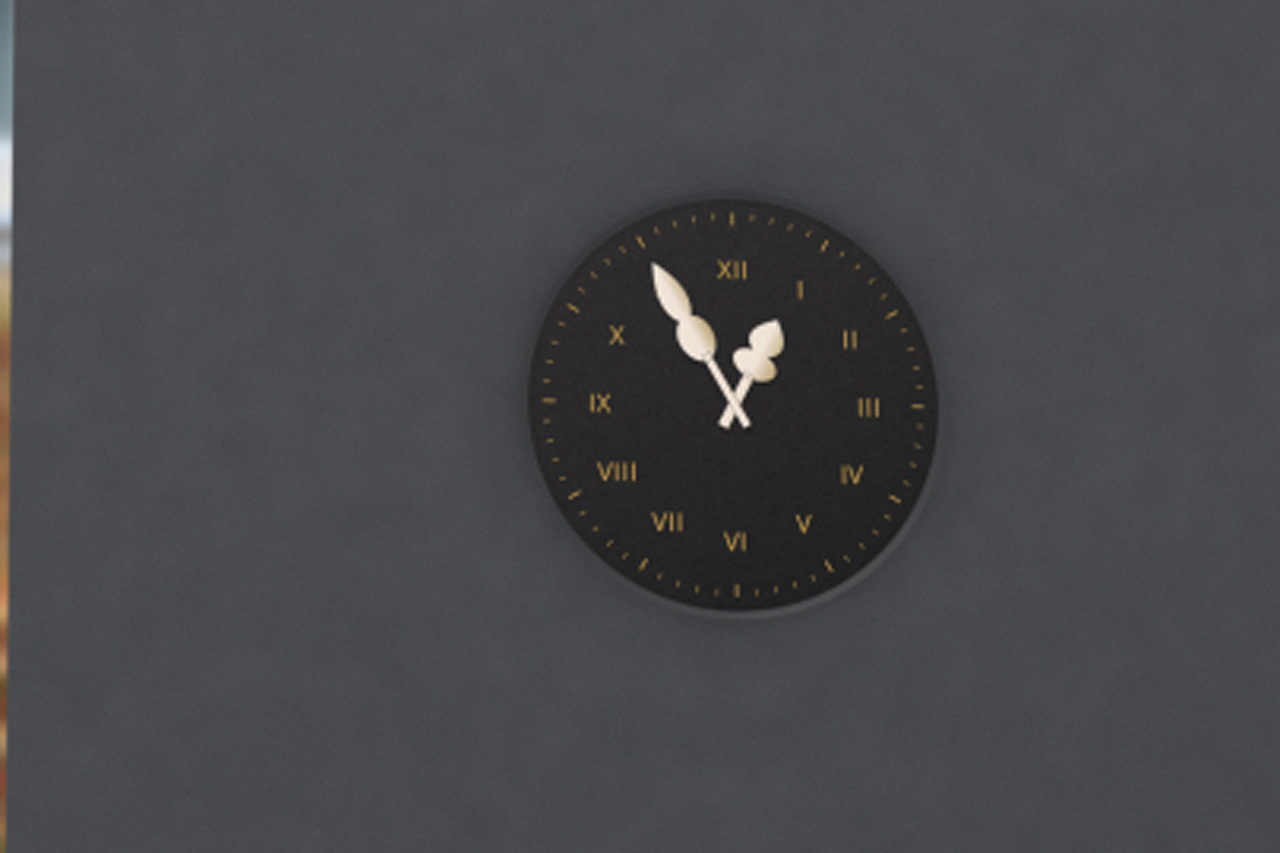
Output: **12:55**
